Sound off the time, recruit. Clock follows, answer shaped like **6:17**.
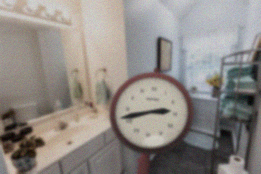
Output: **2:42**
